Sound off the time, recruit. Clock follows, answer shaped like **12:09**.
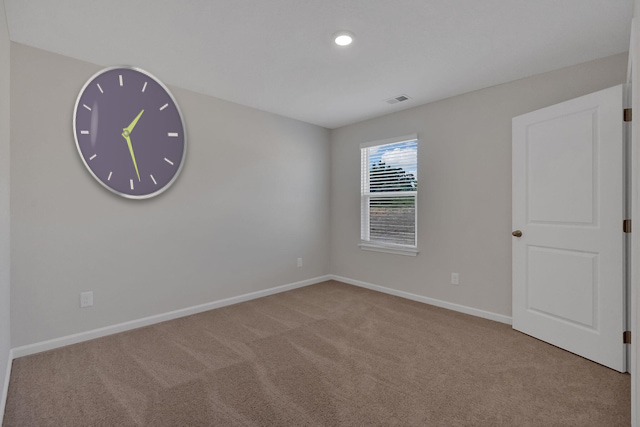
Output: **1:28**
